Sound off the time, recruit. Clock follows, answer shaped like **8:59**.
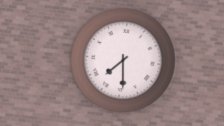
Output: **7:29**
